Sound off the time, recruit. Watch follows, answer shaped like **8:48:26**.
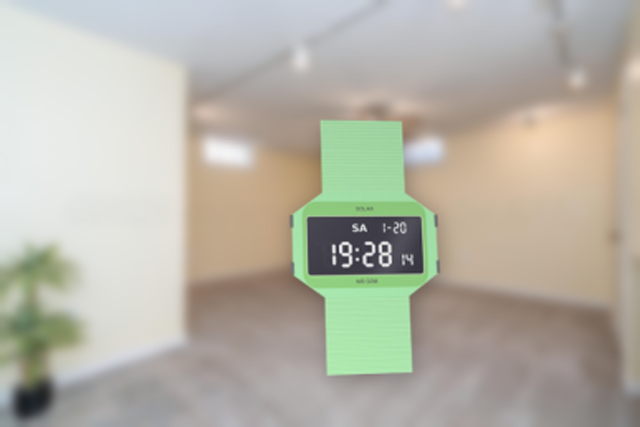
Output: **19:28:14**
